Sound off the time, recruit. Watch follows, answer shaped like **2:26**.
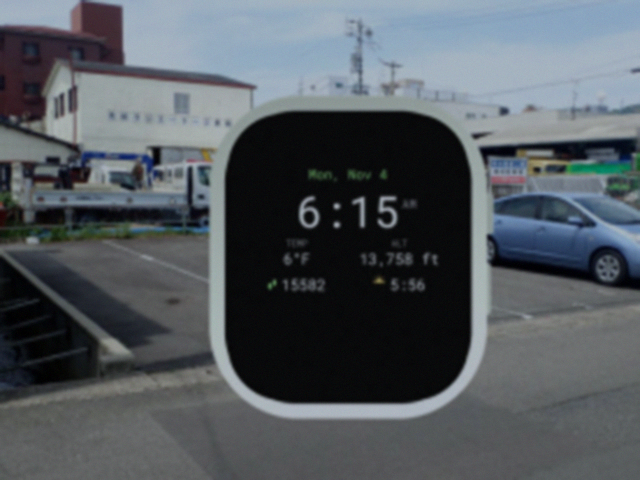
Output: **6:15**
